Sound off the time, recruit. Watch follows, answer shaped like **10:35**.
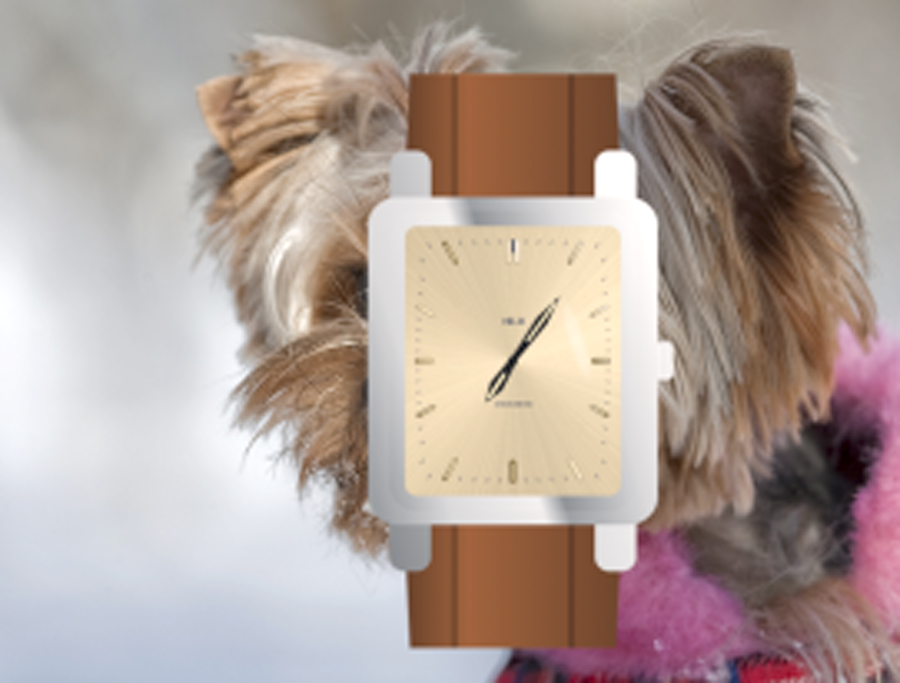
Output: **7:06**
